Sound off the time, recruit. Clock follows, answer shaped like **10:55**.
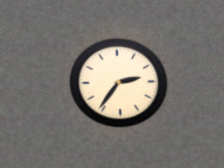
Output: **2:36**
